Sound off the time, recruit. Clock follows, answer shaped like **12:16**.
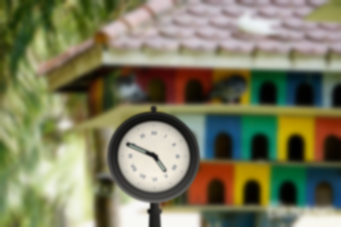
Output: **4:49**
